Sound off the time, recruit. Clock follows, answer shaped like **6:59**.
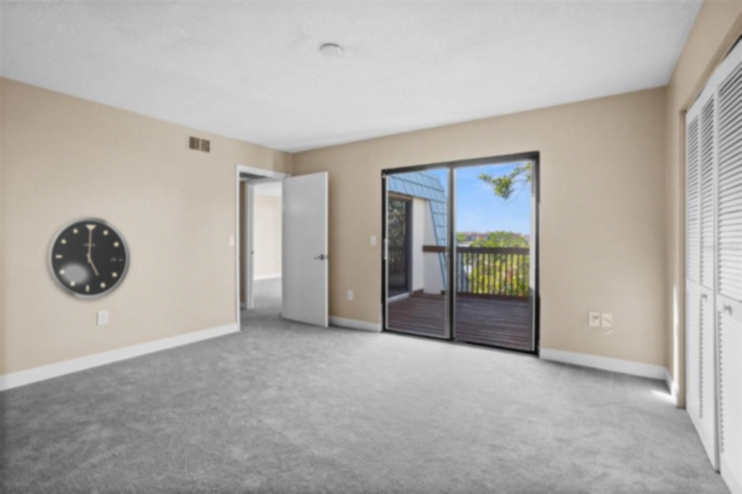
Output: **5:00**
